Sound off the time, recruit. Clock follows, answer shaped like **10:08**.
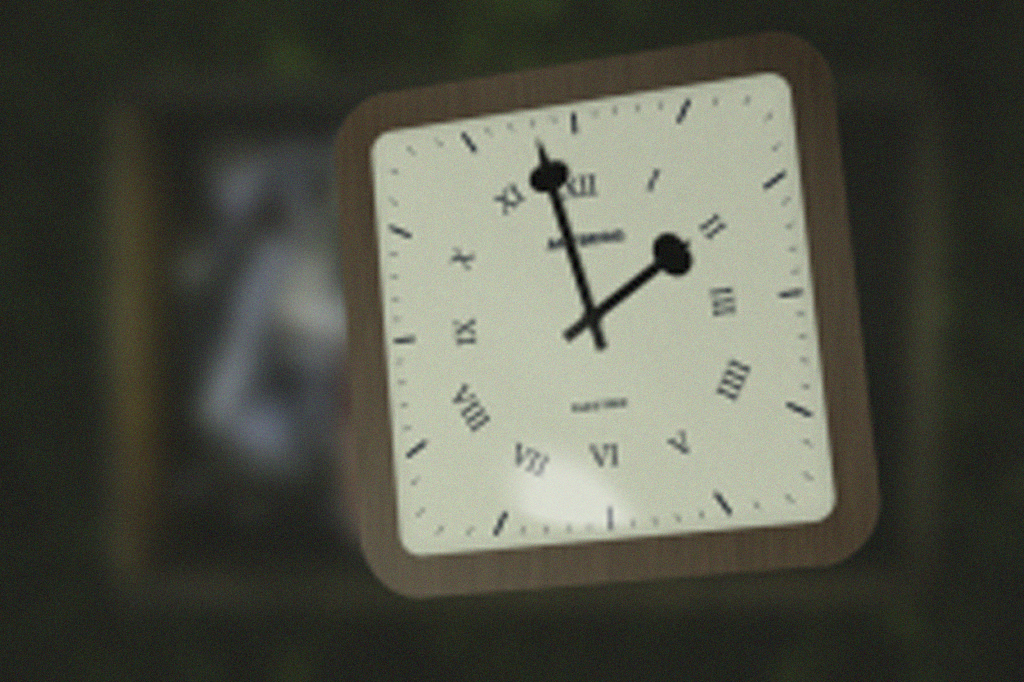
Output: **1:58**
